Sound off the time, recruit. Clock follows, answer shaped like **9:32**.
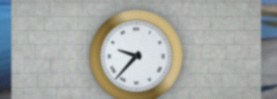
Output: **9:37**
